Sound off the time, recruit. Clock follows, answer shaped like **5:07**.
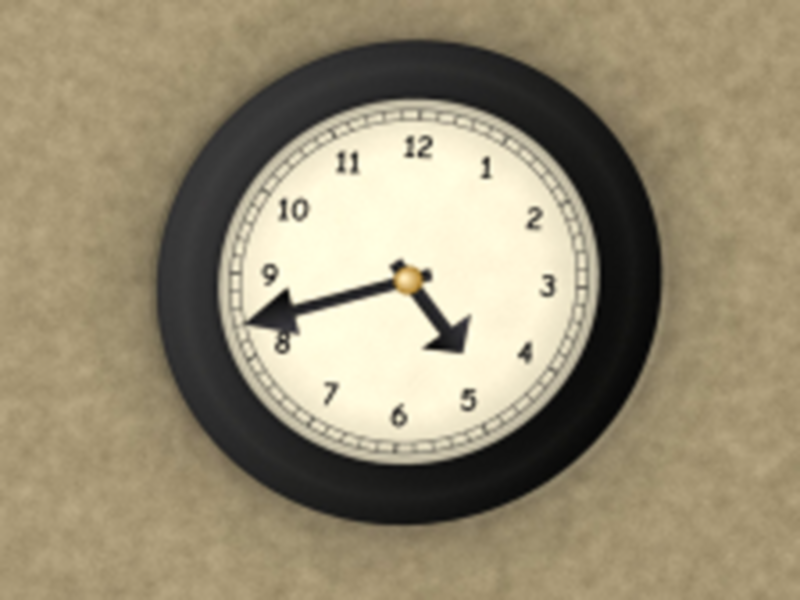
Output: **4:42**
